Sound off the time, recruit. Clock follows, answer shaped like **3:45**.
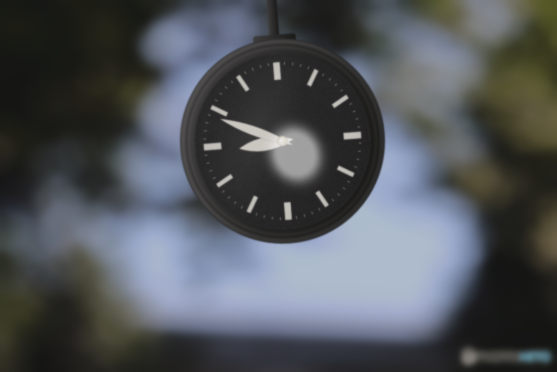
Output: **8:49**
